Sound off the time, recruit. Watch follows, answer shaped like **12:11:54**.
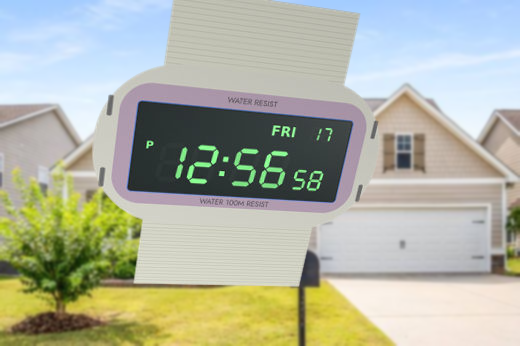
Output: **12:56:58**
